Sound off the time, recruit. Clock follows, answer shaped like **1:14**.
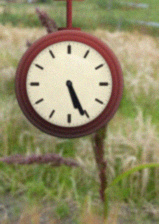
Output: **5:26**
